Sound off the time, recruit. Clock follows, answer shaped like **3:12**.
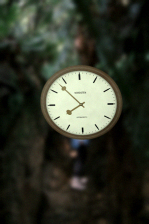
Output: **7:53**
